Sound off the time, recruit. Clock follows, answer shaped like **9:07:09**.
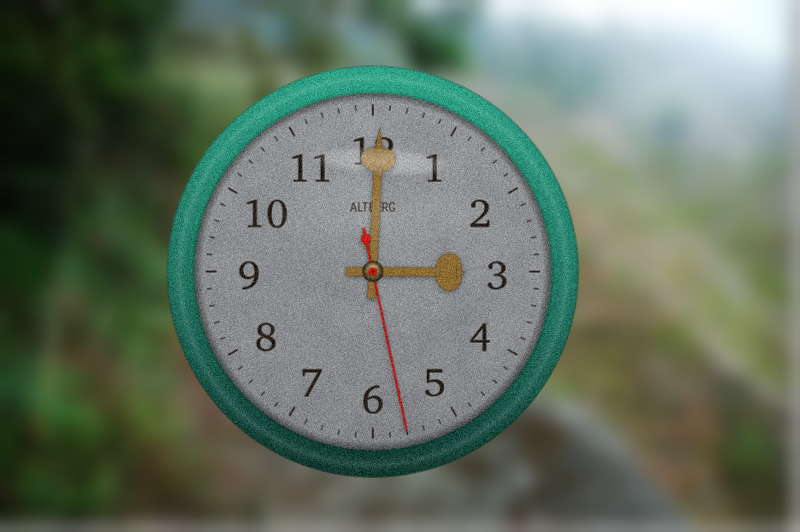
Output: **3:00:28**
